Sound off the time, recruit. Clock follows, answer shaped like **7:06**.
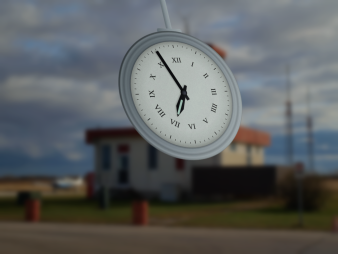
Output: **6:56**
